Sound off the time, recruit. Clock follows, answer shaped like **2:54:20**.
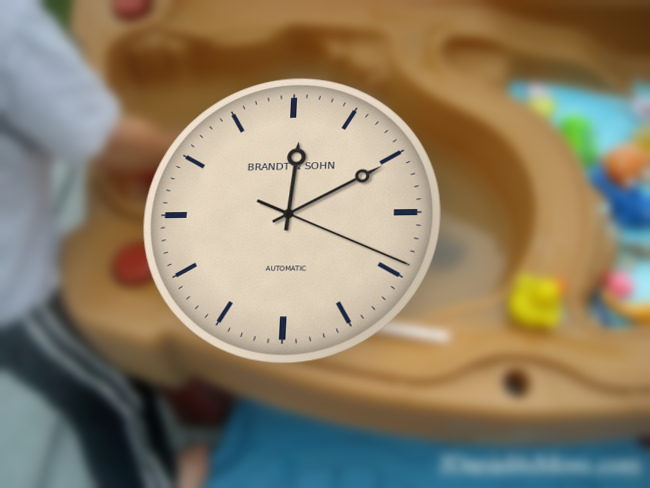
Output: **12:10:19**
